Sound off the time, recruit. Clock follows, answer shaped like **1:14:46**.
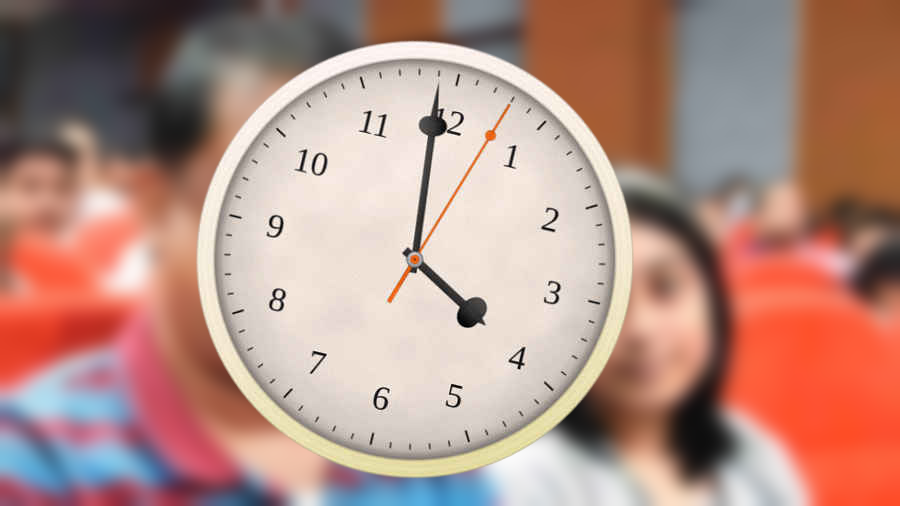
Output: **3:59:03**
